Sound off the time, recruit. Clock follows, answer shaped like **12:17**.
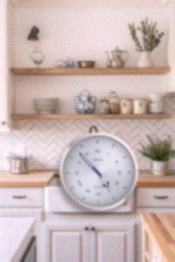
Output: **4:53**
